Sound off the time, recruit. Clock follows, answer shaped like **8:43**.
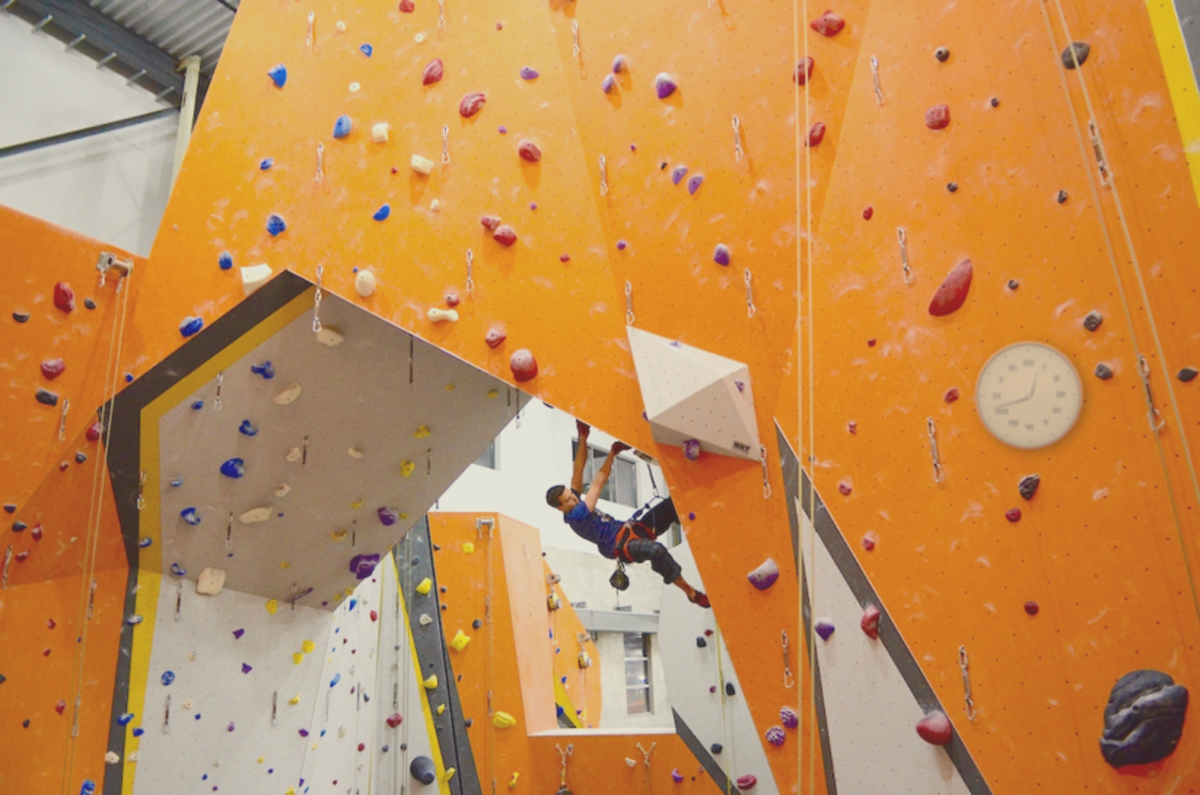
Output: **12:42**
